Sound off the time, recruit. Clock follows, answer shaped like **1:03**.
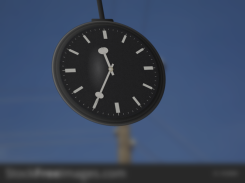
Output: **11:35**
